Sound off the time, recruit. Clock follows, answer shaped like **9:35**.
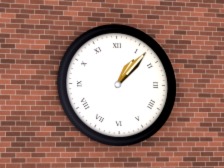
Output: **1:07**
